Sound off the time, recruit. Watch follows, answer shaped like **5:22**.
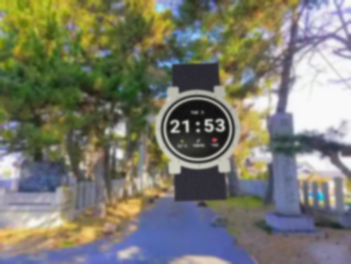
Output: **21:53**
